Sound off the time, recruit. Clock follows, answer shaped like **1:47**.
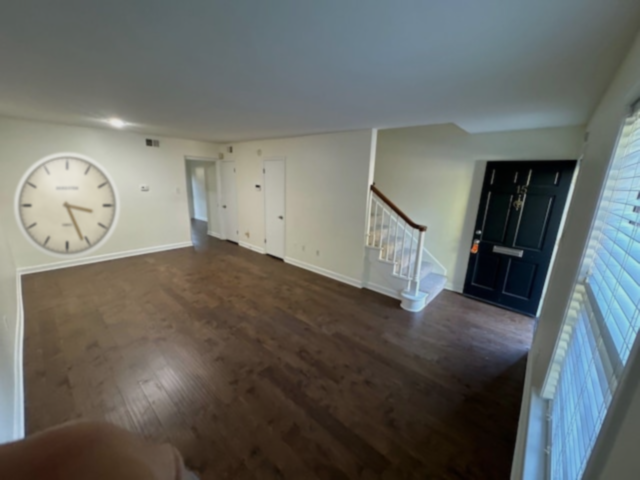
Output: **3:26**
